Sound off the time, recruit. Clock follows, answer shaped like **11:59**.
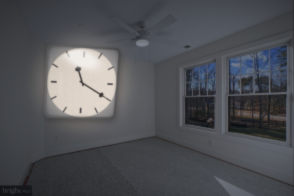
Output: **11:20**
